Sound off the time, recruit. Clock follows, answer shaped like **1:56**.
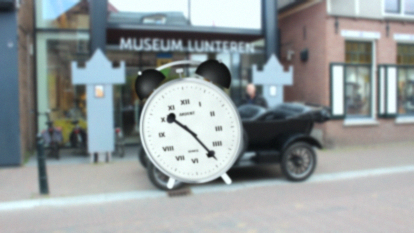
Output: **10:24**
